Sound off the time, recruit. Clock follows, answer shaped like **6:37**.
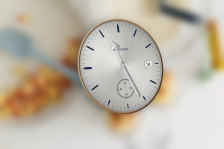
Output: **11:26**
